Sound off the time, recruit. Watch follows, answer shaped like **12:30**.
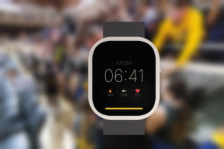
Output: **6:41**
